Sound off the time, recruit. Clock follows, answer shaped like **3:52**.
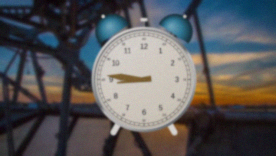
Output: **8:46**
